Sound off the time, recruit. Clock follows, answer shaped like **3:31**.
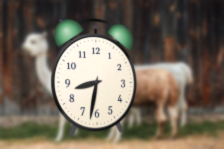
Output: **8:32**
